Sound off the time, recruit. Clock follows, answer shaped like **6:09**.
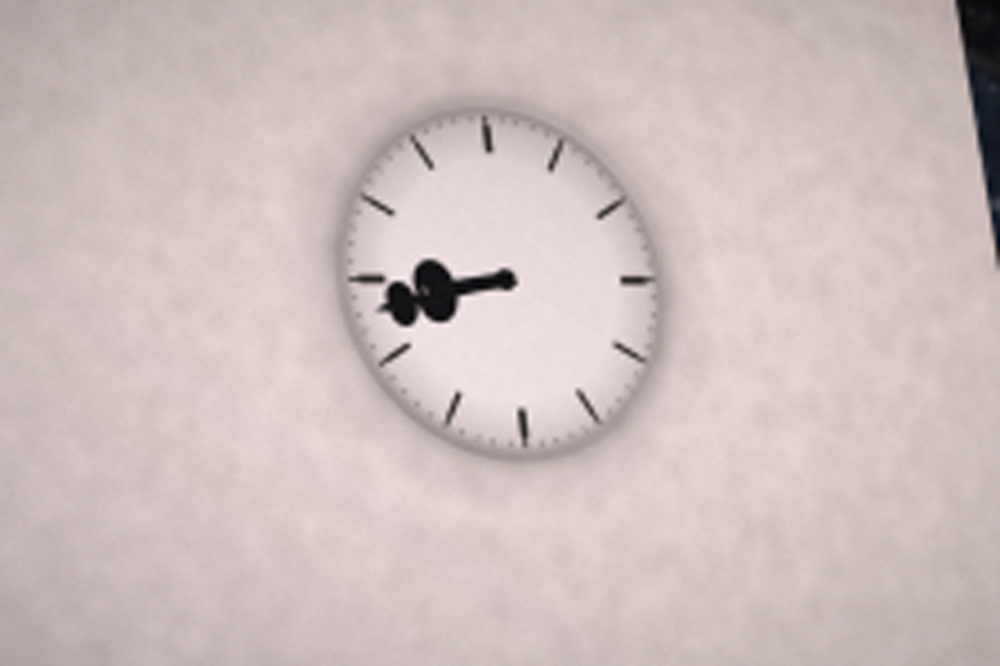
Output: **8:43**
